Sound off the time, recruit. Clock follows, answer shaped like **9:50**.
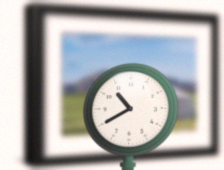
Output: **10:40**
